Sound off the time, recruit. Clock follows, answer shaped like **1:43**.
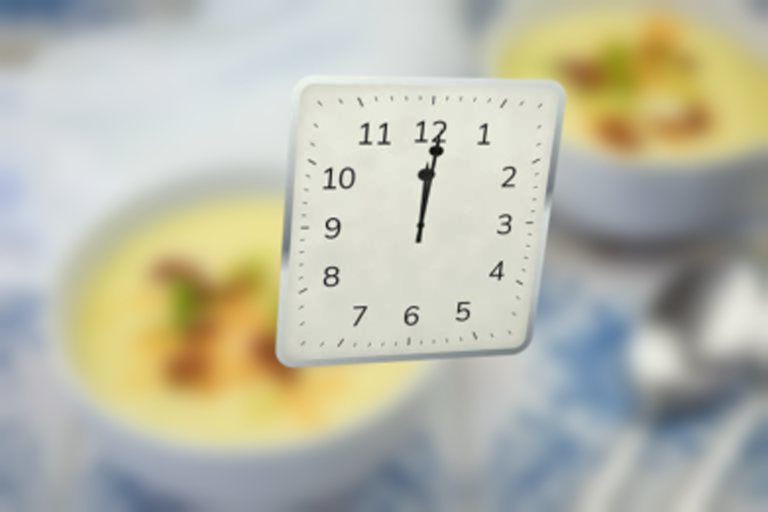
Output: **12:01**
